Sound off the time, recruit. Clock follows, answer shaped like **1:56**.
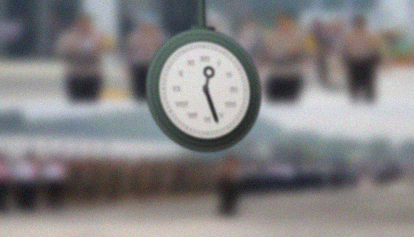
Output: **12:27**
